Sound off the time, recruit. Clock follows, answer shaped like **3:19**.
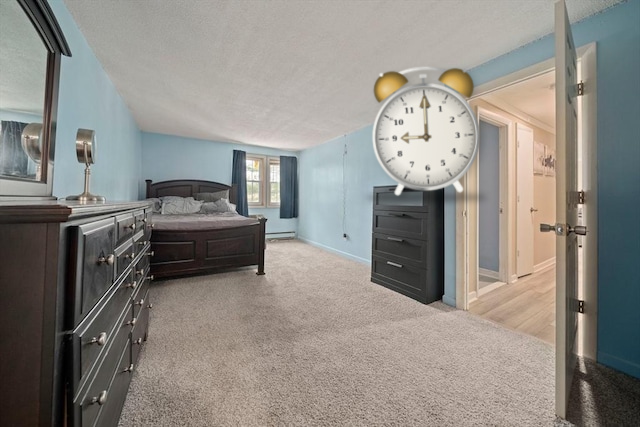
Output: **9:00**
